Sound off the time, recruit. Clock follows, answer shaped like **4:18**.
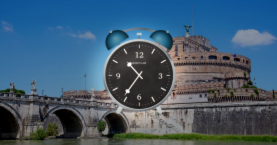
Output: **10:36**
